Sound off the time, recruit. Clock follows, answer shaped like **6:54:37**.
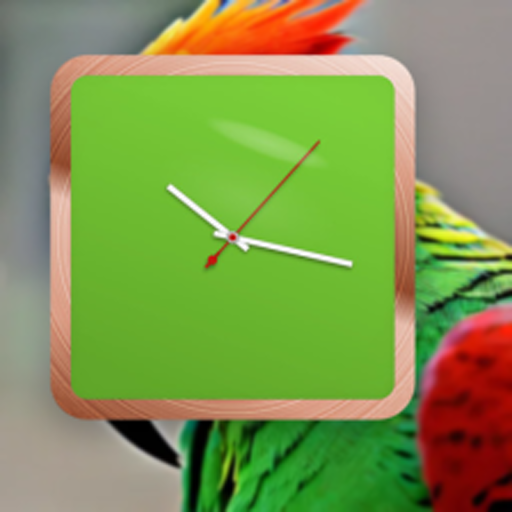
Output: **10:17:07**
